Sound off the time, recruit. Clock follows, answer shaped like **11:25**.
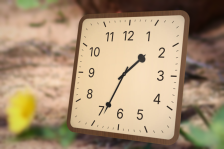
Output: **1:34**
